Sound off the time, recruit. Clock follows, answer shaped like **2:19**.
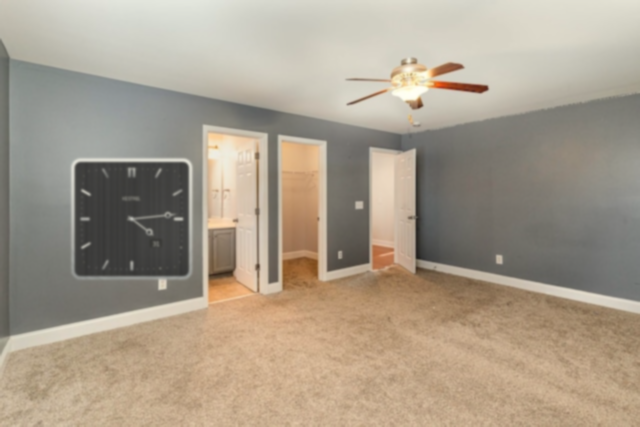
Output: **4:14**
